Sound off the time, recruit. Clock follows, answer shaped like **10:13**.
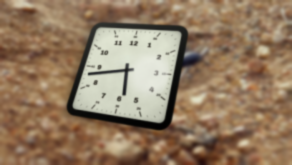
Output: **5:43**
